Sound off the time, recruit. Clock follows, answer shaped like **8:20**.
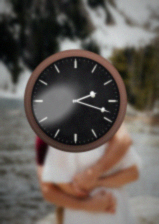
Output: **2:18**
